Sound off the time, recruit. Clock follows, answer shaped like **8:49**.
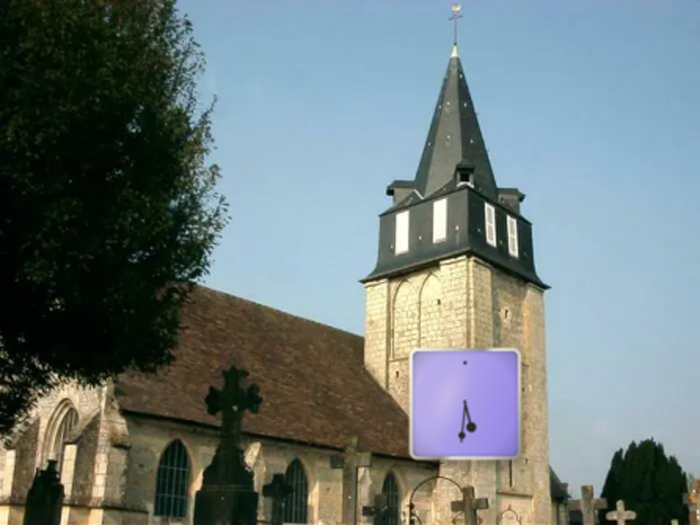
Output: **5:31**
